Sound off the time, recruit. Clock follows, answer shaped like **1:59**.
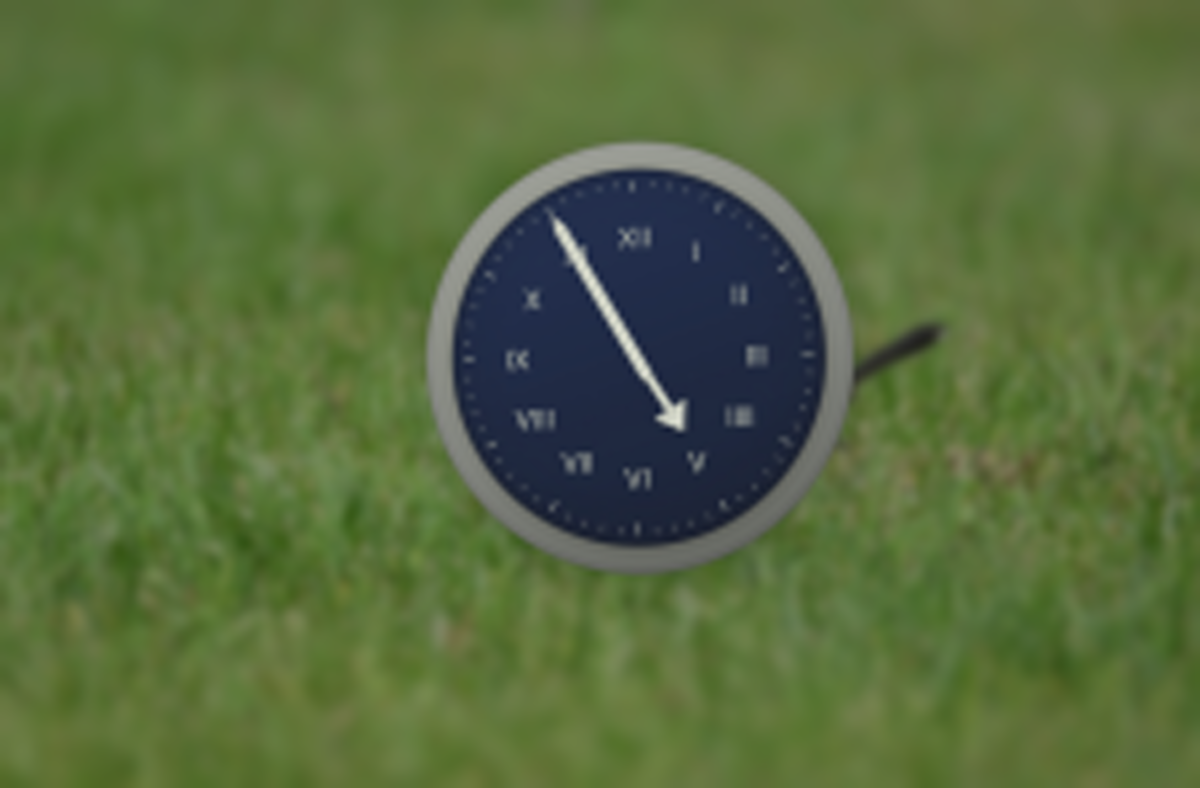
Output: **4:55**
